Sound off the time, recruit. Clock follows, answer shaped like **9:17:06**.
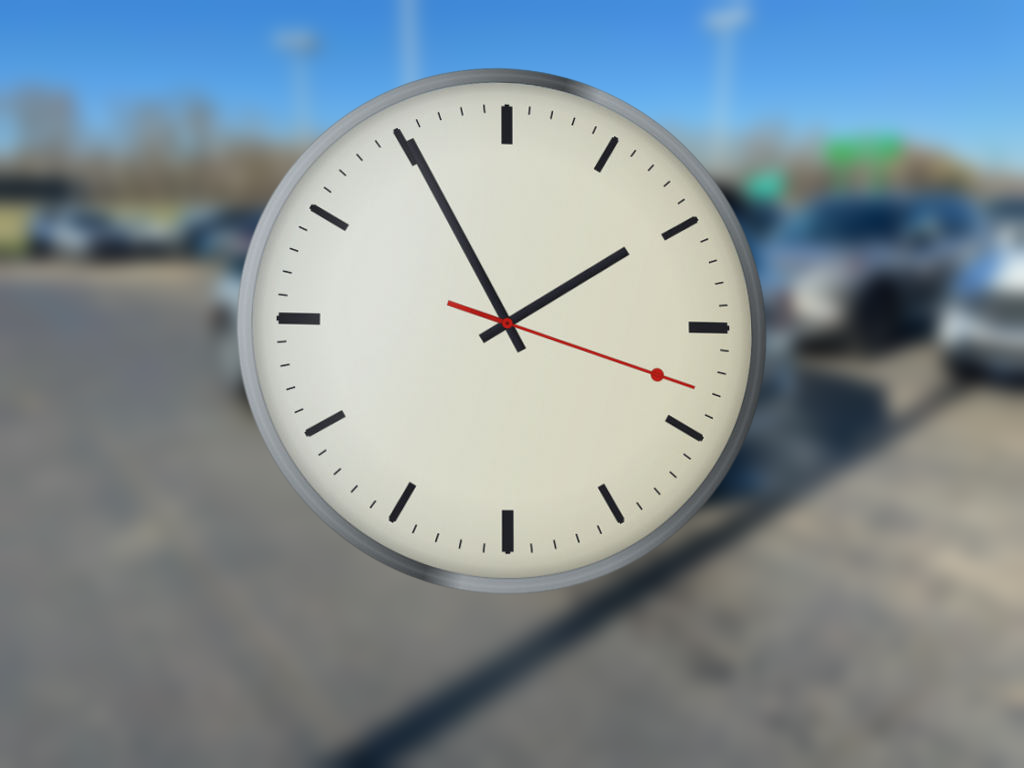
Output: **1:55:18**
